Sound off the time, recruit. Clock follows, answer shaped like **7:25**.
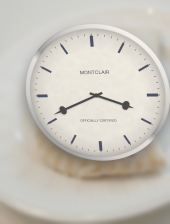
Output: **3:41**
